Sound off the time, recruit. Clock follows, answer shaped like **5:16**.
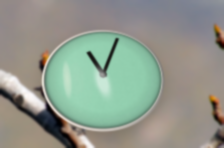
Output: **11:03**
